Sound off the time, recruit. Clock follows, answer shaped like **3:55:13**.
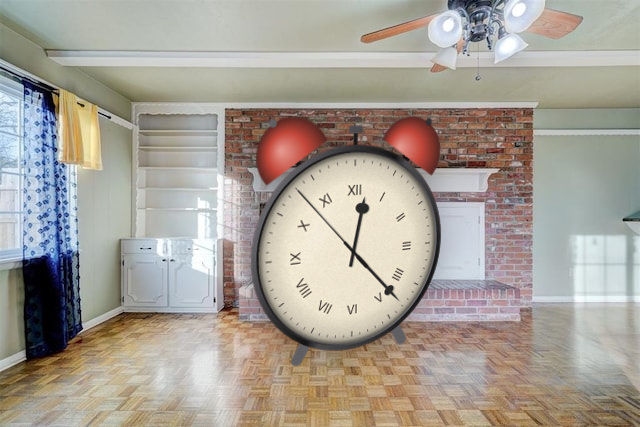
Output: **12:22:53**
